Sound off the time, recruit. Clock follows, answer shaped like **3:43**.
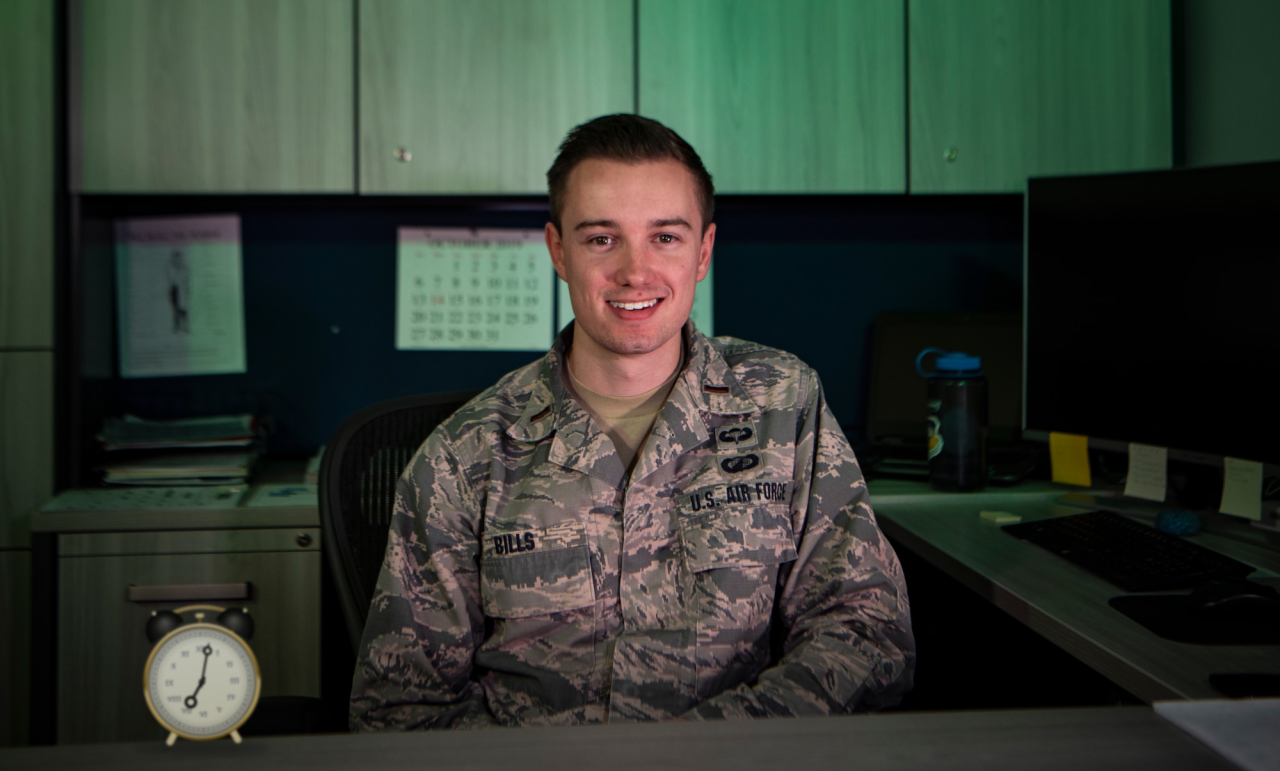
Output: **7:02**
